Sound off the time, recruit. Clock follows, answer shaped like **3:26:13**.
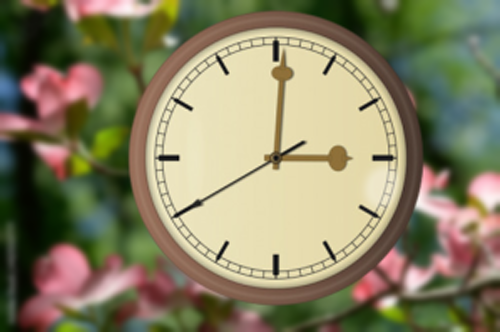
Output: **3:00:40**
